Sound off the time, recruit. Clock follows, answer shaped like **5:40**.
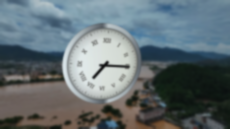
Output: **7:15**
